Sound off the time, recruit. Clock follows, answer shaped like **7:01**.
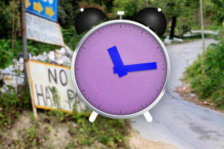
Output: **11:14**
